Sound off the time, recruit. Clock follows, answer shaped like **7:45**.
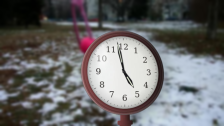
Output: **4:58**
